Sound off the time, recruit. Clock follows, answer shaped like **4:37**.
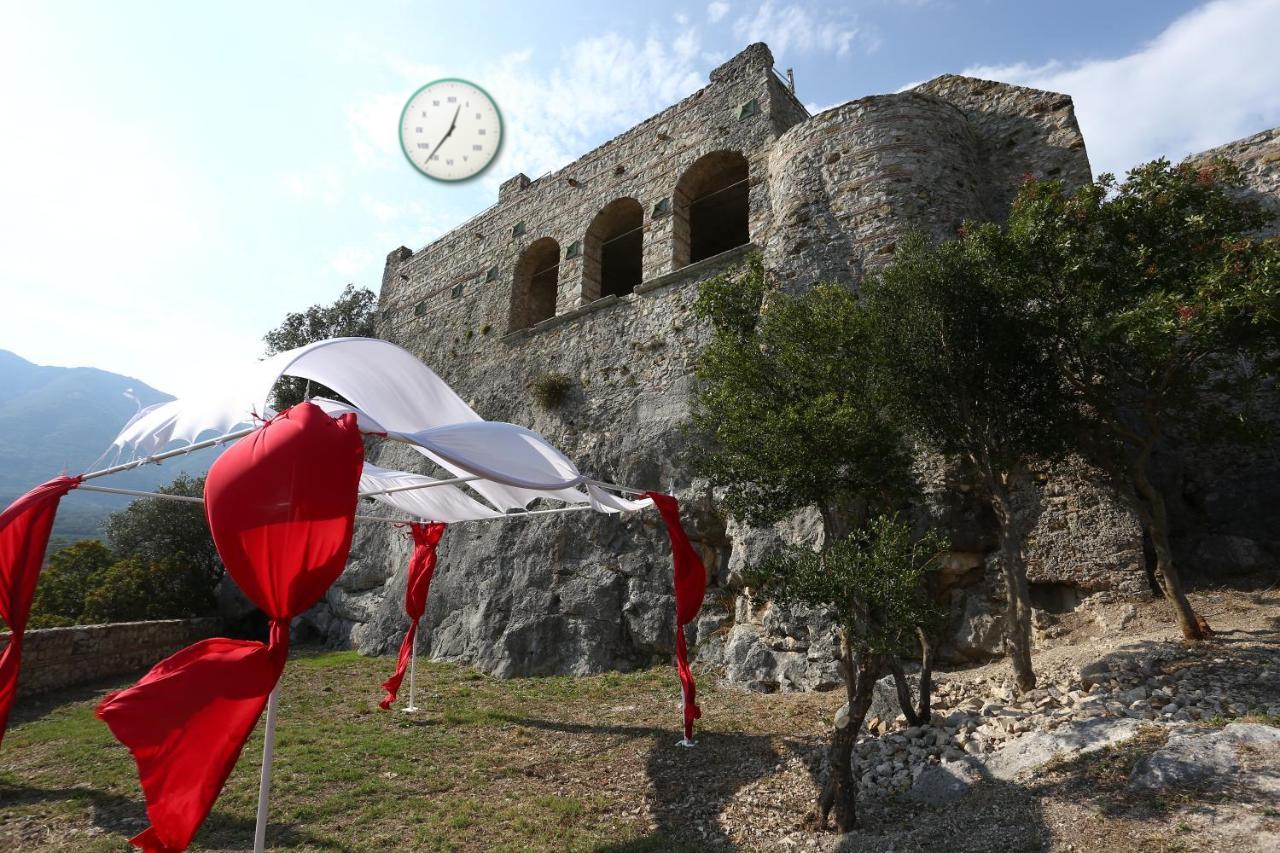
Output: **12:36**
